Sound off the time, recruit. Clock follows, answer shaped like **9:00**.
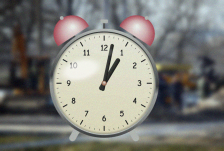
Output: **1:02**
